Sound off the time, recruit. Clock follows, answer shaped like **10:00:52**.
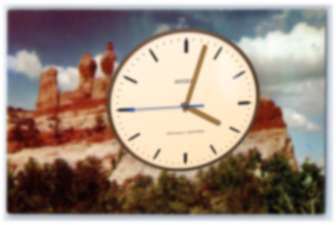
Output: **4:02:45**
